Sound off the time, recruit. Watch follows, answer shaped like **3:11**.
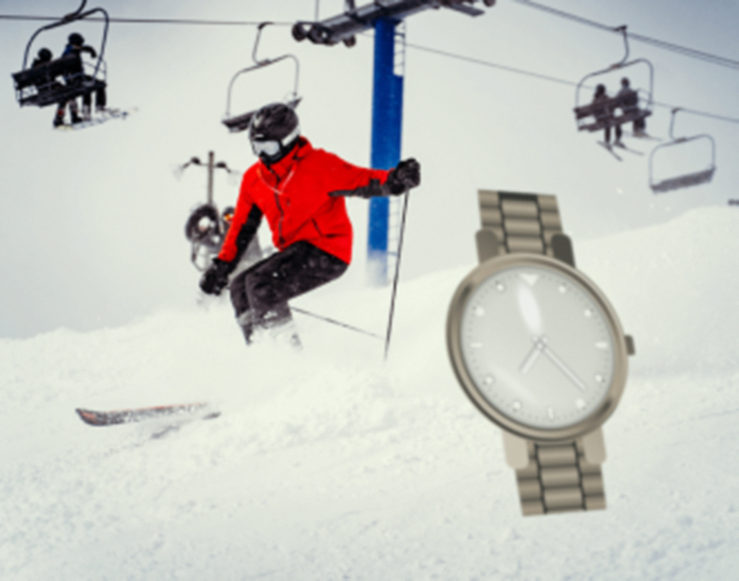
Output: **7:23**
